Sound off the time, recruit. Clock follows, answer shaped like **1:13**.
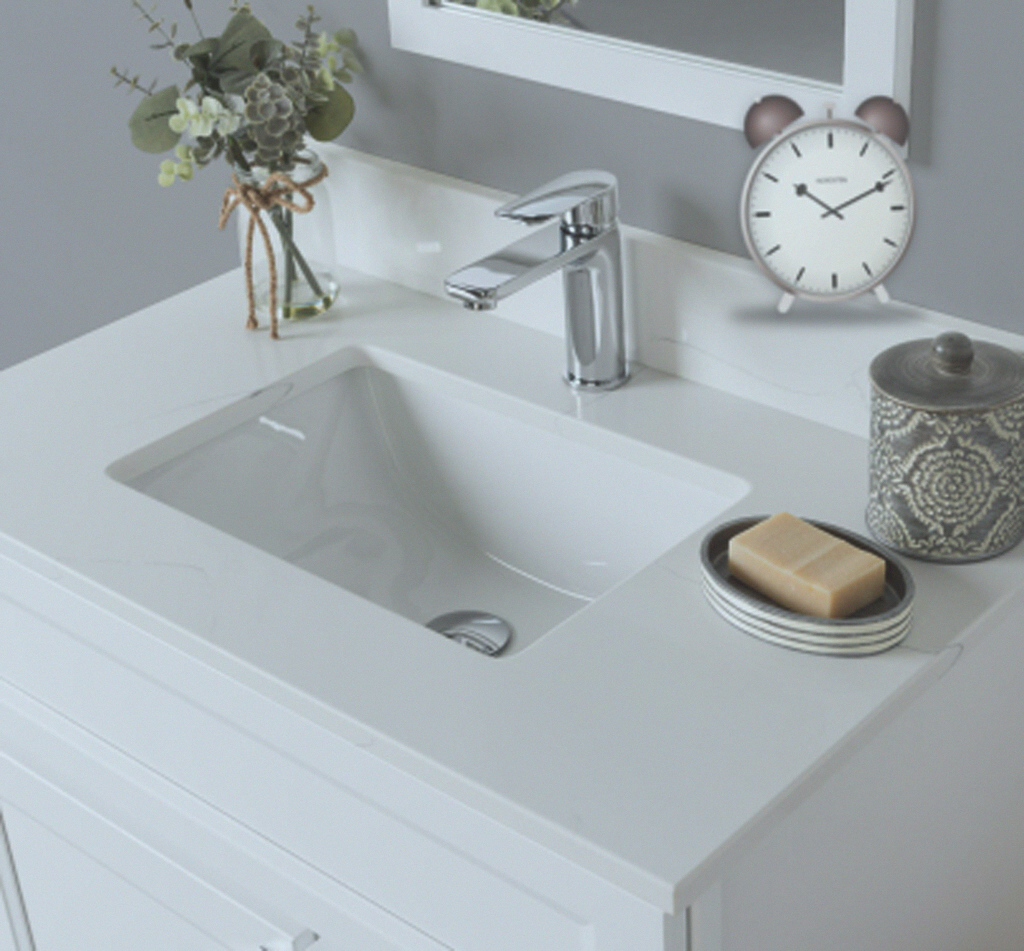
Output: **10:11**
